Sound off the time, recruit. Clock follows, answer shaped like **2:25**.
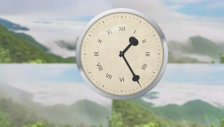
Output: **1:25**
